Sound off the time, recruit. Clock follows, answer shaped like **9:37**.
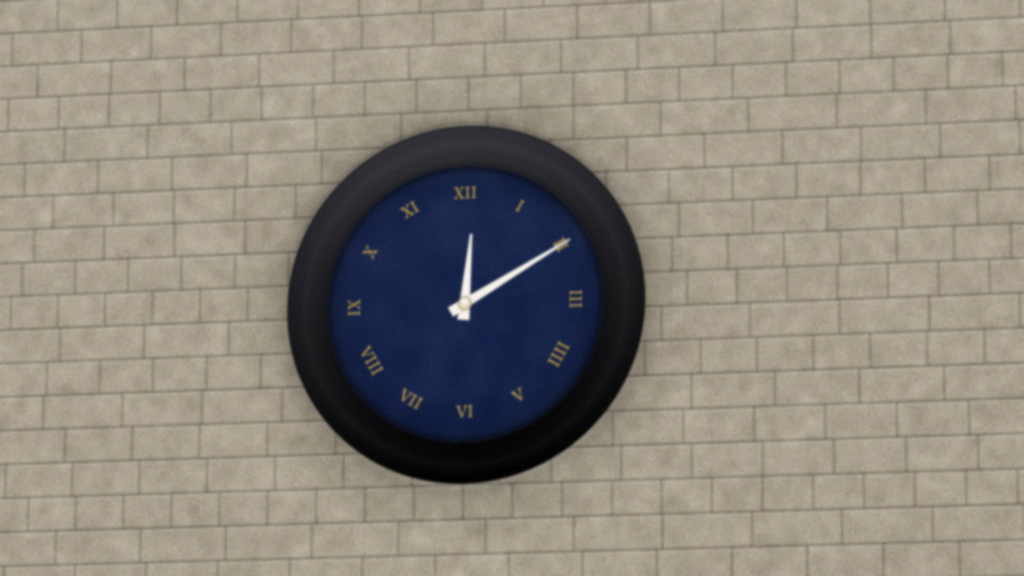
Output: **12:10**
